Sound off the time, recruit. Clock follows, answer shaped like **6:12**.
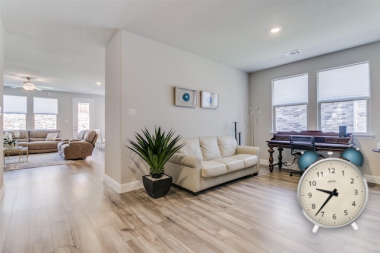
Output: **9:37**
